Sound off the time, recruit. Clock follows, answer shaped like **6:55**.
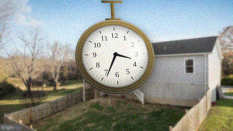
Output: **3:34**
